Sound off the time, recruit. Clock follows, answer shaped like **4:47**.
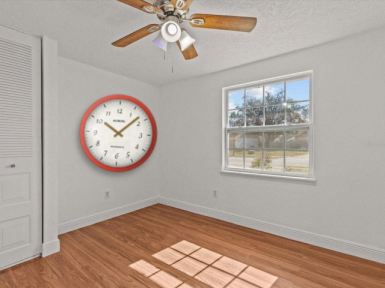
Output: **10:08**
